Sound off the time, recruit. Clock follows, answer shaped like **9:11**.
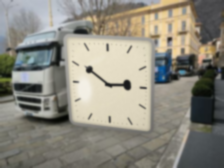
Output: **2:51**
